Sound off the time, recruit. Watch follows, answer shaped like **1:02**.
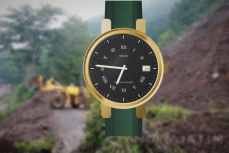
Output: **6:46**
